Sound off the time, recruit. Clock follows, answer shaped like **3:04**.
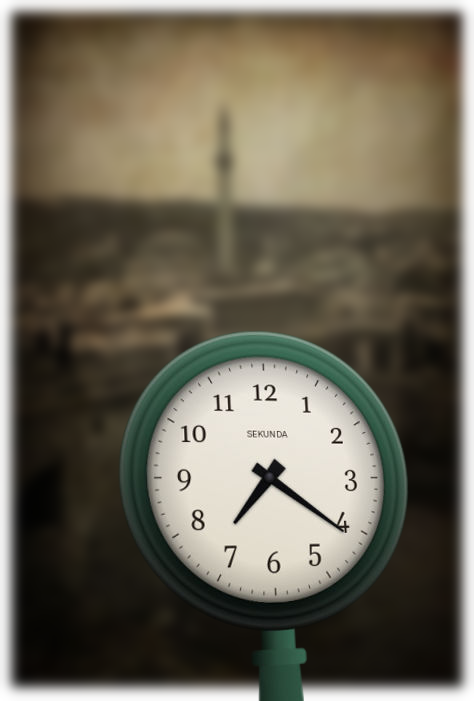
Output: **7:21**
